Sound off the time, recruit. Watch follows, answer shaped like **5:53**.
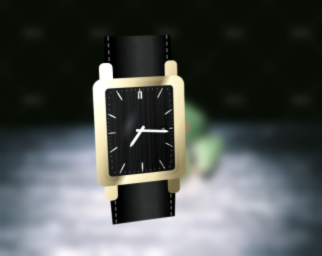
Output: **7:16**
